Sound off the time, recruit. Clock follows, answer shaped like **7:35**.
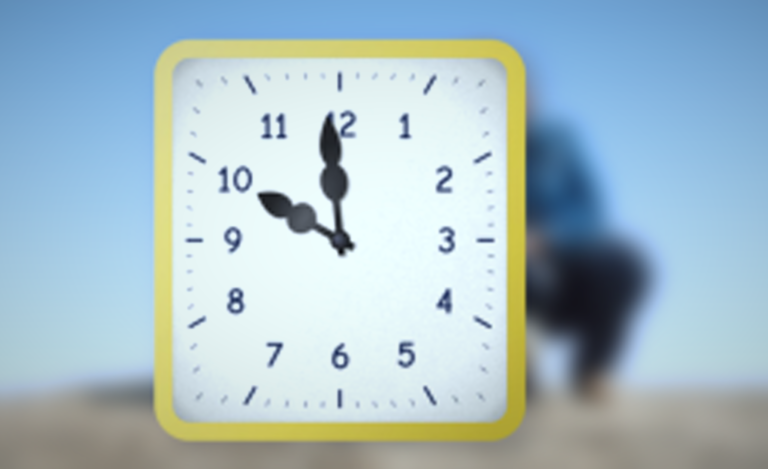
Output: **9:59**
